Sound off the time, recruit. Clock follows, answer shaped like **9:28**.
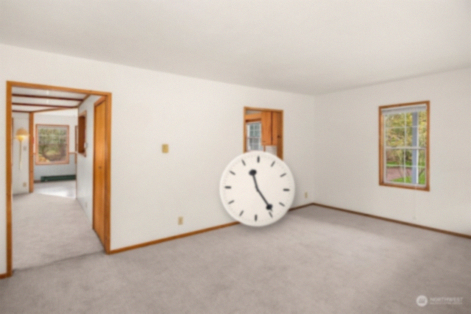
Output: **11:24**
